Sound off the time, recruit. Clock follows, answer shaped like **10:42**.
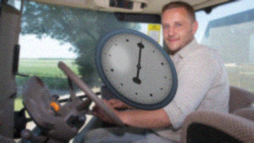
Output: **7:05**
